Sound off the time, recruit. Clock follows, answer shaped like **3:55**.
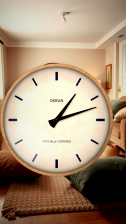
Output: **1:12**
